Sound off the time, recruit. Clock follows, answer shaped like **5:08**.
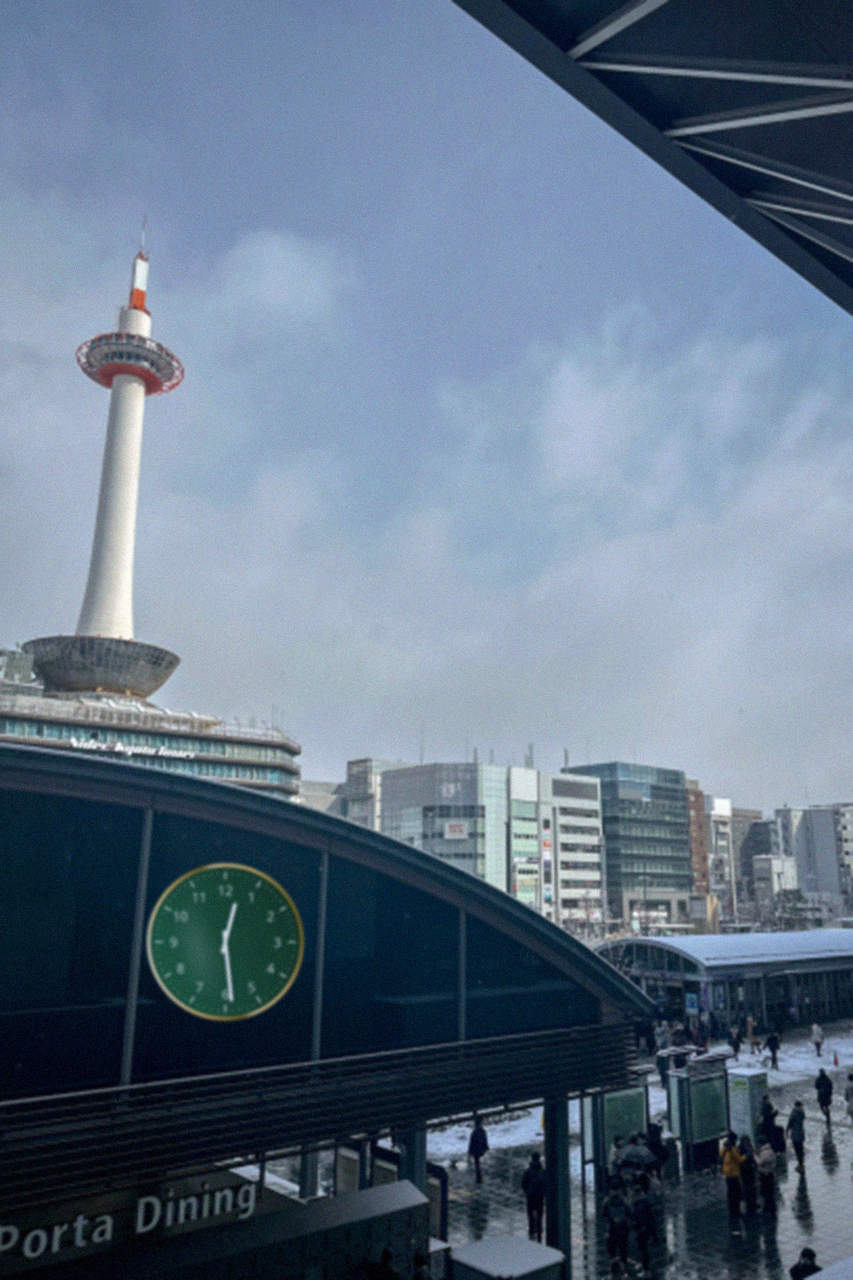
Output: **12:29**
